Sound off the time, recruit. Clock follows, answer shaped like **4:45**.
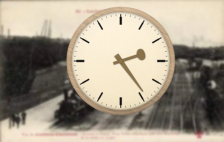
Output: **2:24**
